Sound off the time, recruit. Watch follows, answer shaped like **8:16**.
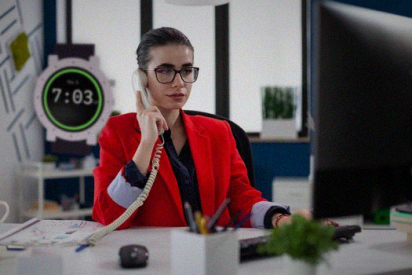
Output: **7:03**
